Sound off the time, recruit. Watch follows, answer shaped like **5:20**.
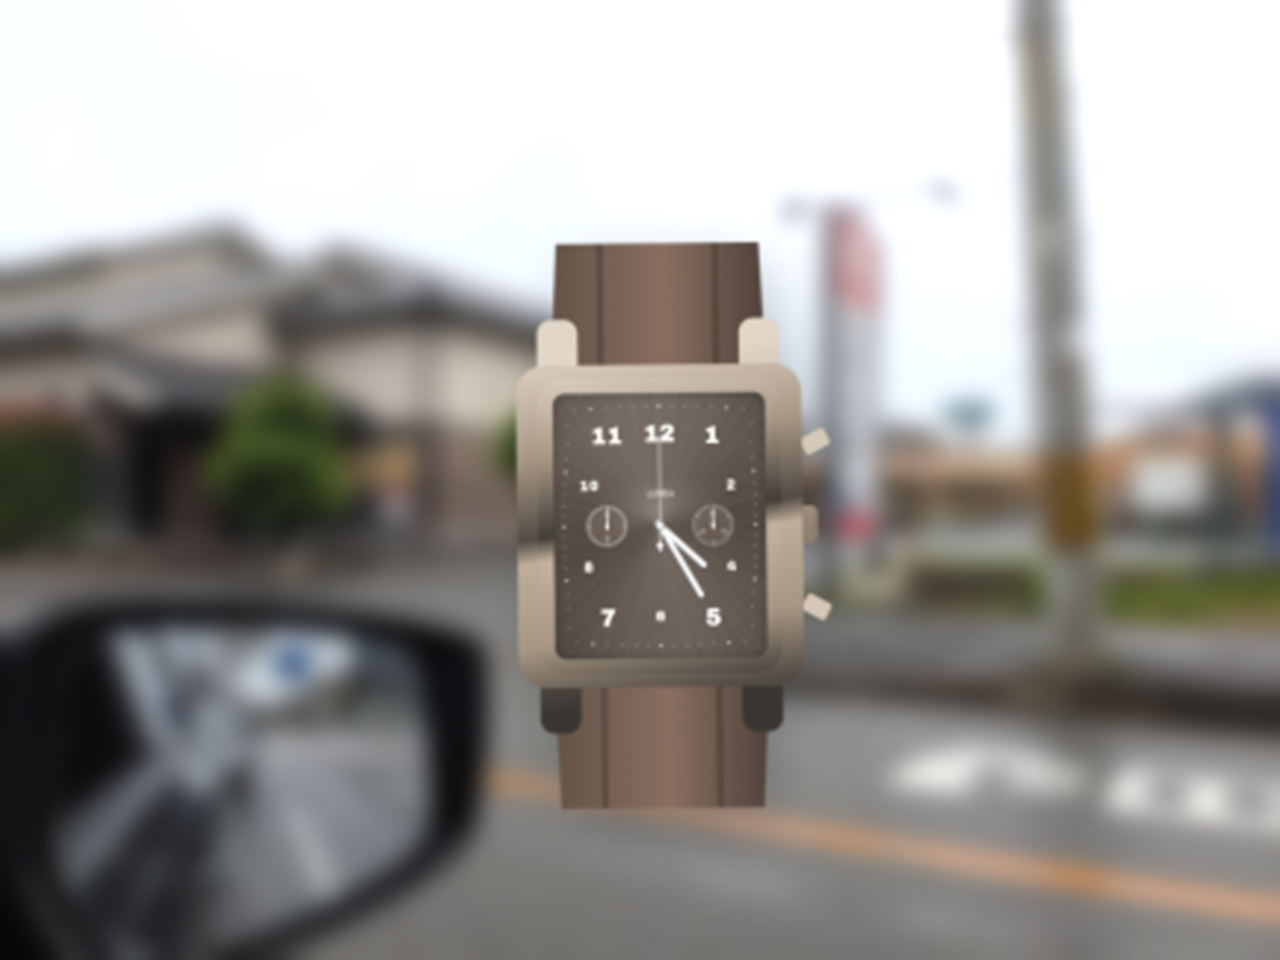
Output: **4:25**
